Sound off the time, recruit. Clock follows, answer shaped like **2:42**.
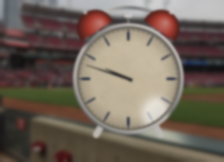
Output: **9:48**
